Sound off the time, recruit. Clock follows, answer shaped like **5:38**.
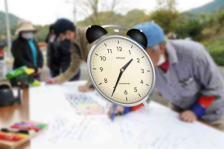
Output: **1:35**
